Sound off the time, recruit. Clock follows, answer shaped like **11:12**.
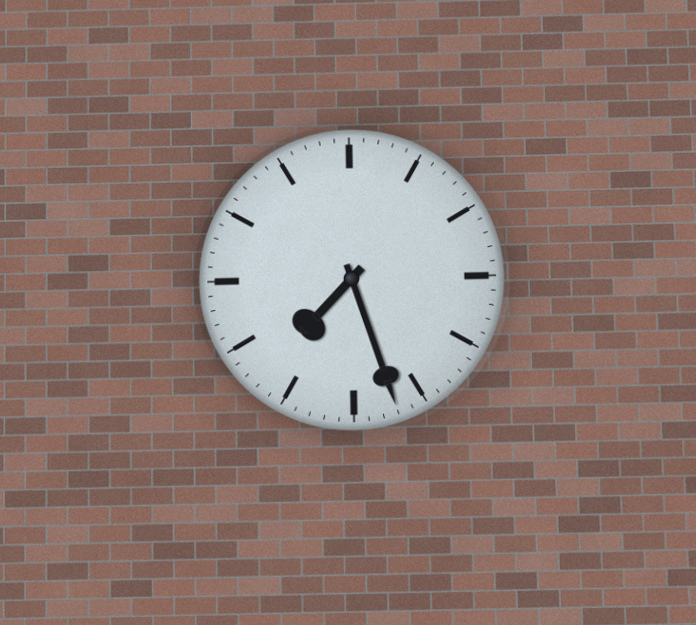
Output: **7:27**
